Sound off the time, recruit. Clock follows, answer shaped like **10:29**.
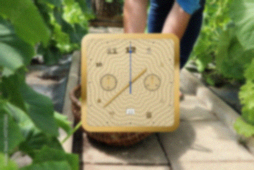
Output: **1:38**
